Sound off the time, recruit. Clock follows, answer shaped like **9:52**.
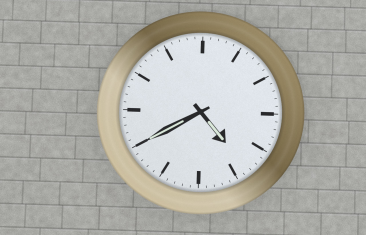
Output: **4:40**
